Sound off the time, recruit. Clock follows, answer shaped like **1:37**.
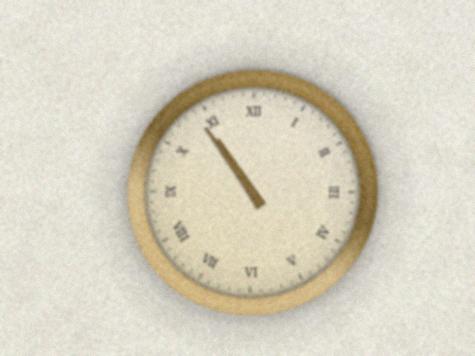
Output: **10:54**
